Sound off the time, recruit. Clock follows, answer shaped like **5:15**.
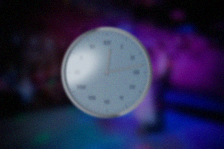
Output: **12:13**
